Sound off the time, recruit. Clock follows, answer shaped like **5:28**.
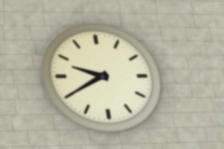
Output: **9:40**
